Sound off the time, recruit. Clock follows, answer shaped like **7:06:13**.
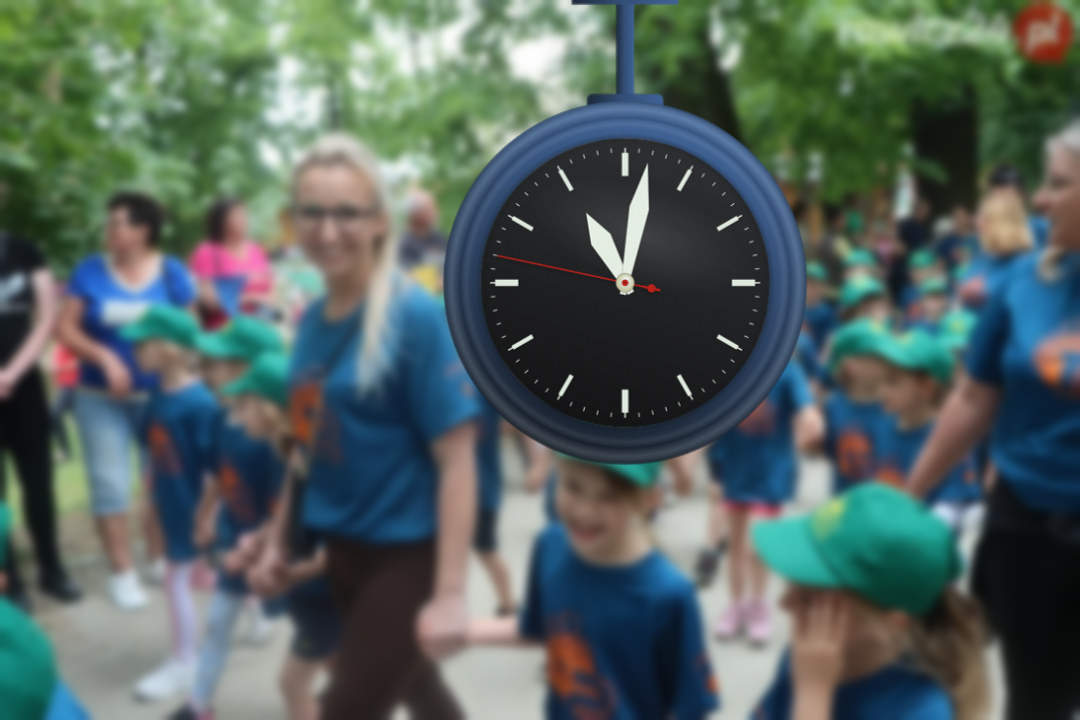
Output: **11:01:47**
